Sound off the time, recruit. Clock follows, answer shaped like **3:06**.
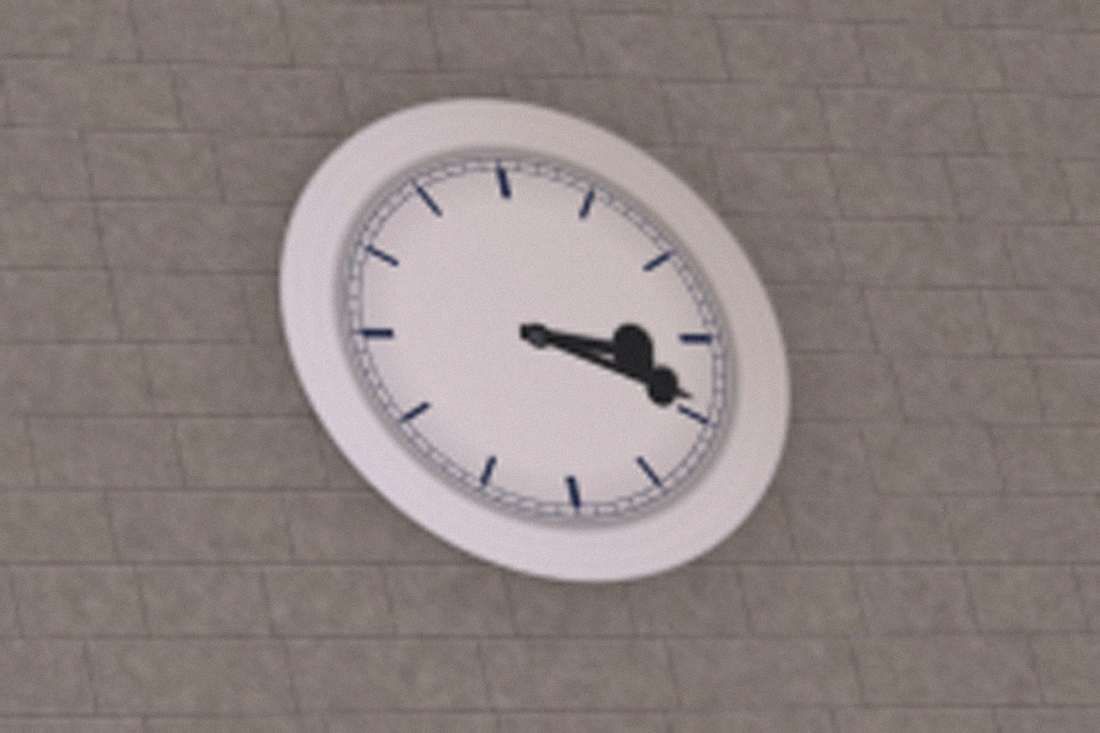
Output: **3:19**
